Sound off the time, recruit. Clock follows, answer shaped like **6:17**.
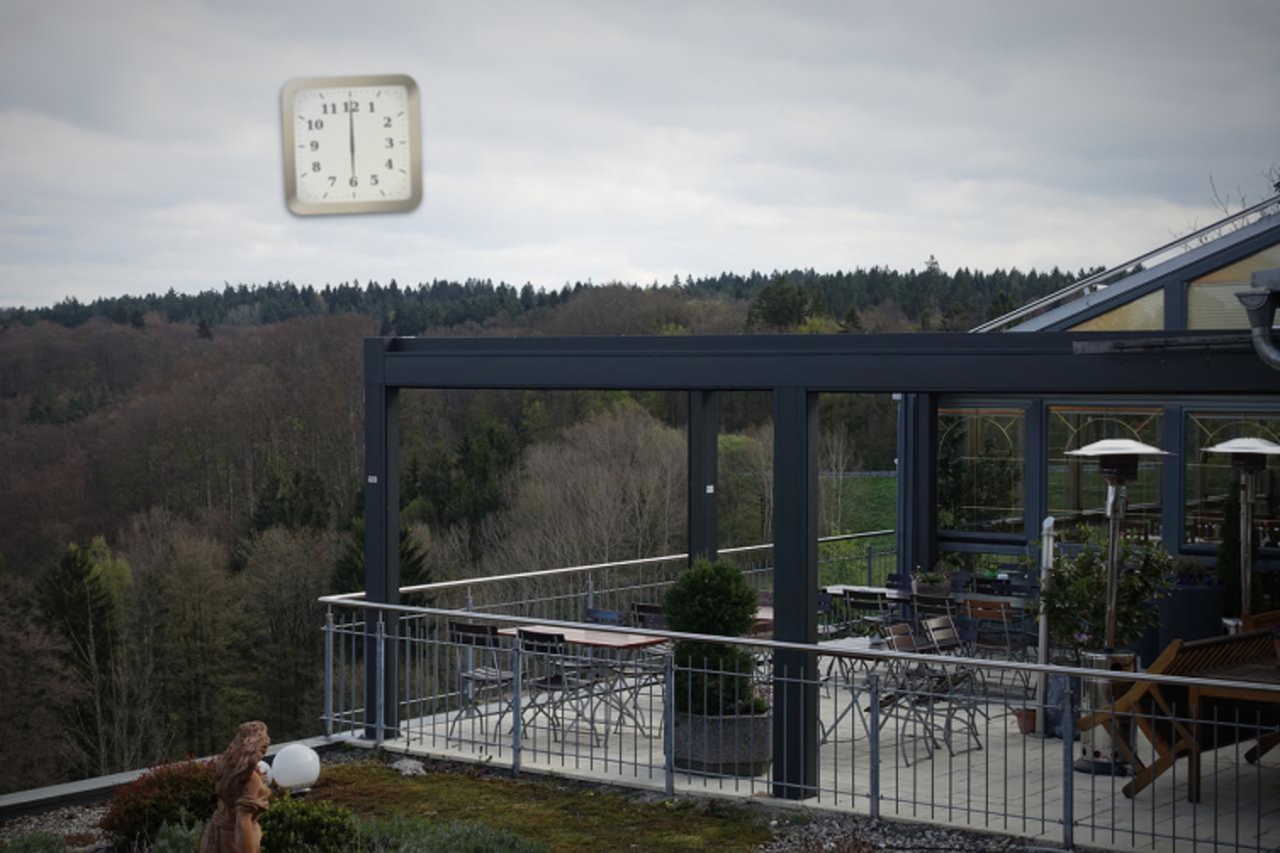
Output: **6:00**
